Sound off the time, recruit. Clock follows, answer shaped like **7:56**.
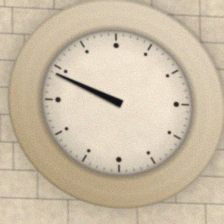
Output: **9:49**
